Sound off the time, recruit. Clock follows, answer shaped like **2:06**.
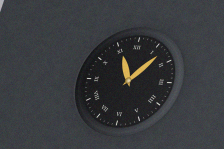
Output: **11:07**
